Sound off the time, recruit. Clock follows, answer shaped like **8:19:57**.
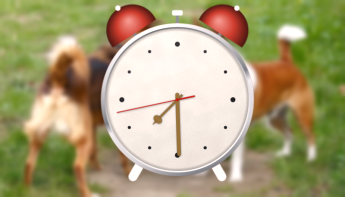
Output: **7:29:43**
